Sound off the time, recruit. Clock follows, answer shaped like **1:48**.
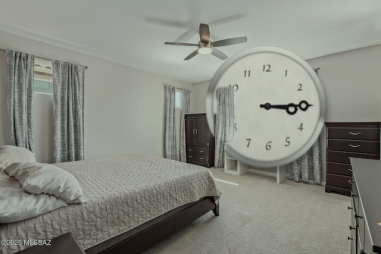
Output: **3:15**
